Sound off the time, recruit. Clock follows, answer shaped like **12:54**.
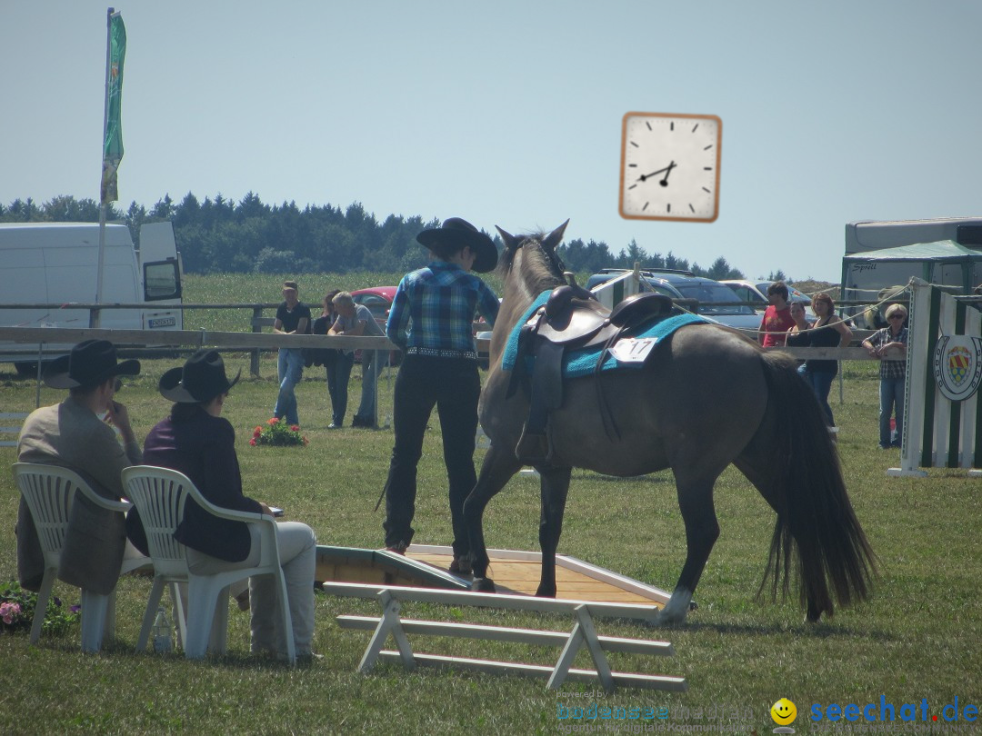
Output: **6:41**
